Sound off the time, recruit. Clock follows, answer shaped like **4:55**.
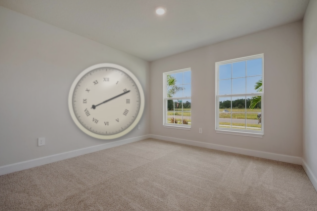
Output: **8:11**
